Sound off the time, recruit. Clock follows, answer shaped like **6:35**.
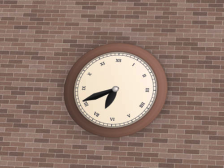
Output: **6:41**
